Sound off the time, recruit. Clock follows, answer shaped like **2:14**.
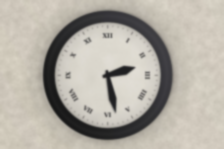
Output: **2:28**
